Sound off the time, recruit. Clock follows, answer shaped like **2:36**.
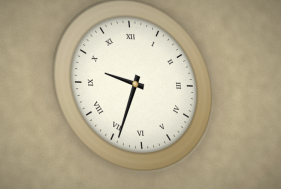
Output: **9:34**
